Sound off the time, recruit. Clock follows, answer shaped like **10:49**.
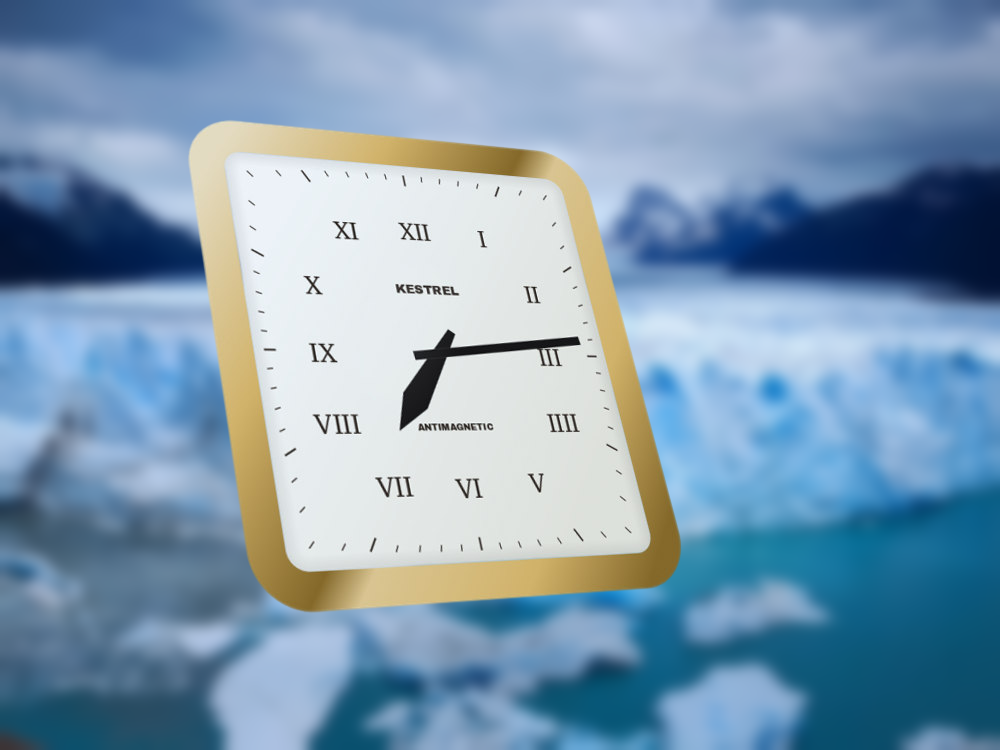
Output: **7:14**
